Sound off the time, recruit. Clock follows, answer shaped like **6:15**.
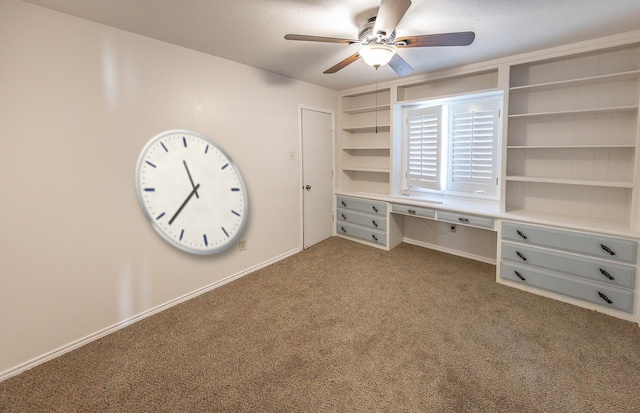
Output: **11:38**
